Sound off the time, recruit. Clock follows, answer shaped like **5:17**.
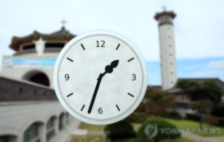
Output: **1:33**
